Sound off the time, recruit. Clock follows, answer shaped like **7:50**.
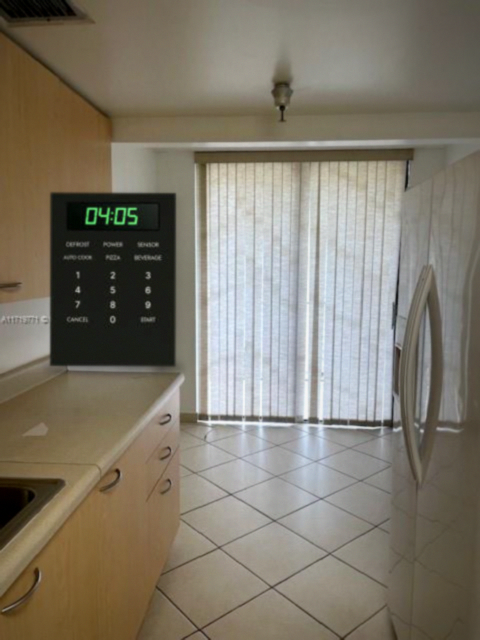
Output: **4:05**
